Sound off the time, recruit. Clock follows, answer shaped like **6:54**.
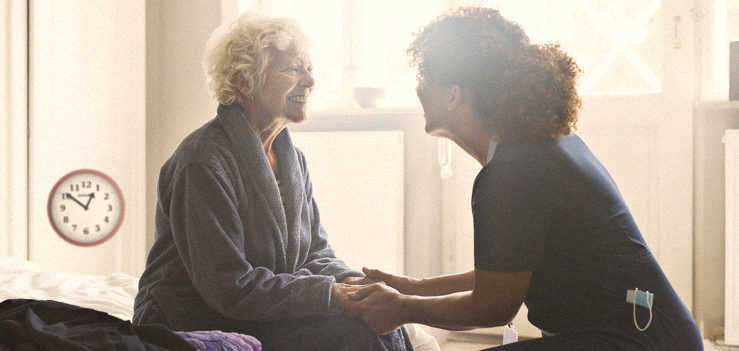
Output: **12:51**
